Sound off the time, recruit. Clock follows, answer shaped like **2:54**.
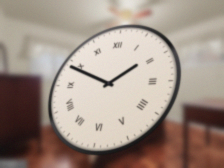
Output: **1:49**
